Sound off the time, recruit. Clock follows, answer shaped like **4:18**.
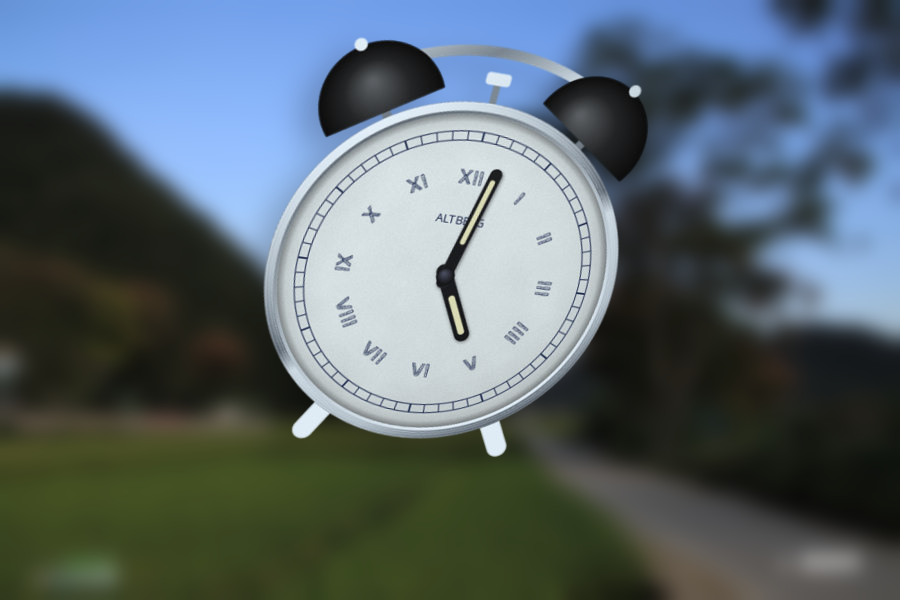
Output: **5:02**
